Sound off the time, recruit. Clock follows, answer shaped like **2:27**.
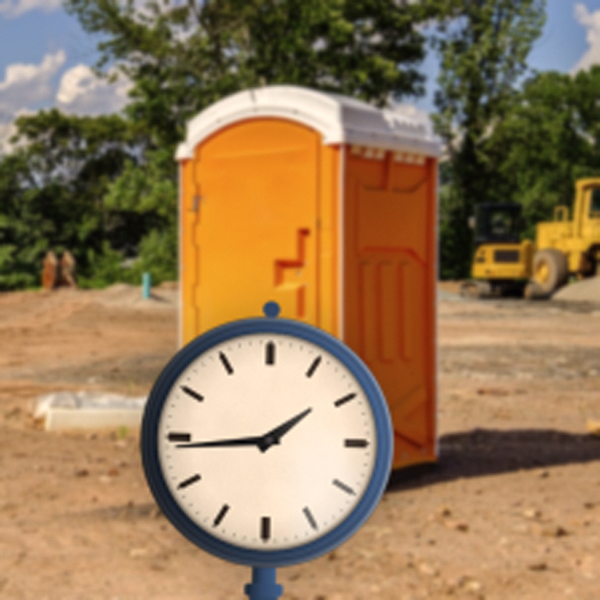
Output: **1:44**
